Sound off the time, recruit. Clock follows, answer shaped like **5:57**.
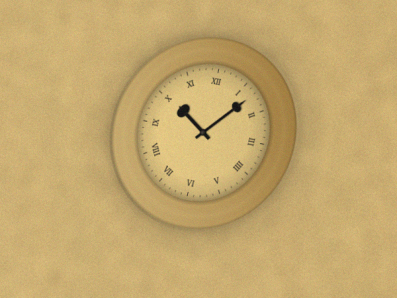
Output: **10:07**
